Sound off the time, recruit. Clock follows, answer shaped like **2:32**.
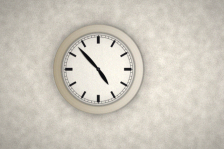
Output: **4:53**
